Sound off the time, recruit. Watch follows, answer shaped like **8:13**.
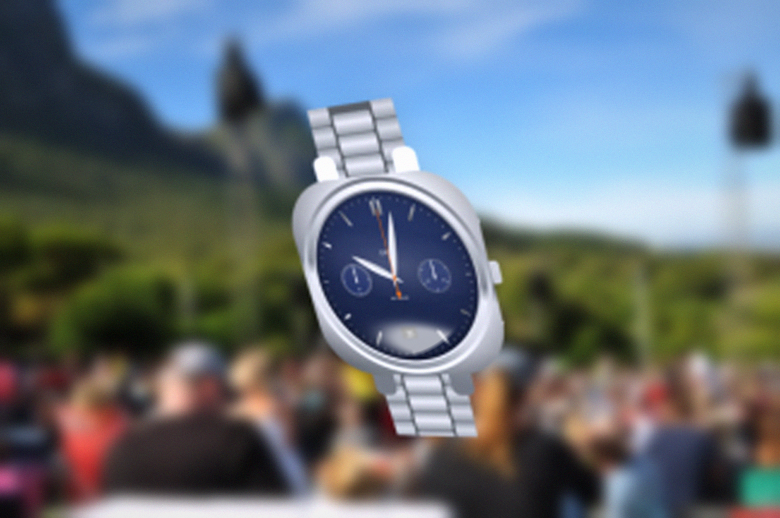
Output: **10:02**
